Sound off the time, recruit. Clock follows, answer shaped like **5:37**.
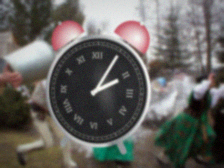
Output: **2:05**
